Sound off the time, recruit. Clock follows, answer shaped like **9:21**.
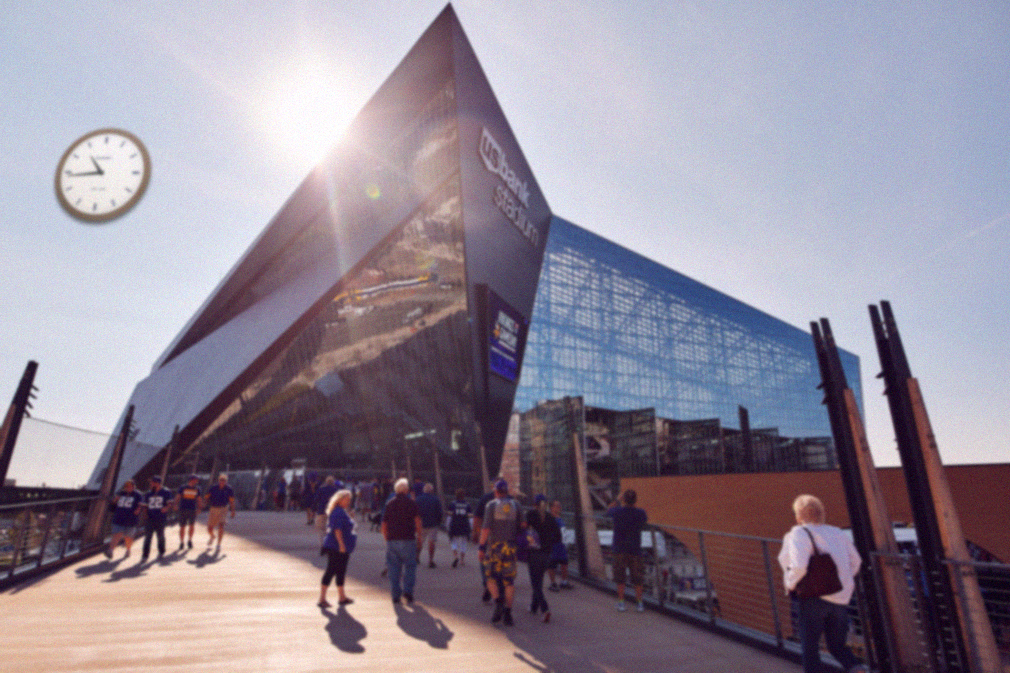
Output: **10:44**
